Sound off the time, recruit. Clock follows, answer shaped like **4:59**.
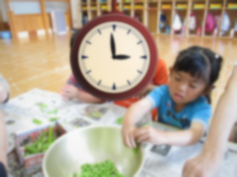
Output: **2:59**
